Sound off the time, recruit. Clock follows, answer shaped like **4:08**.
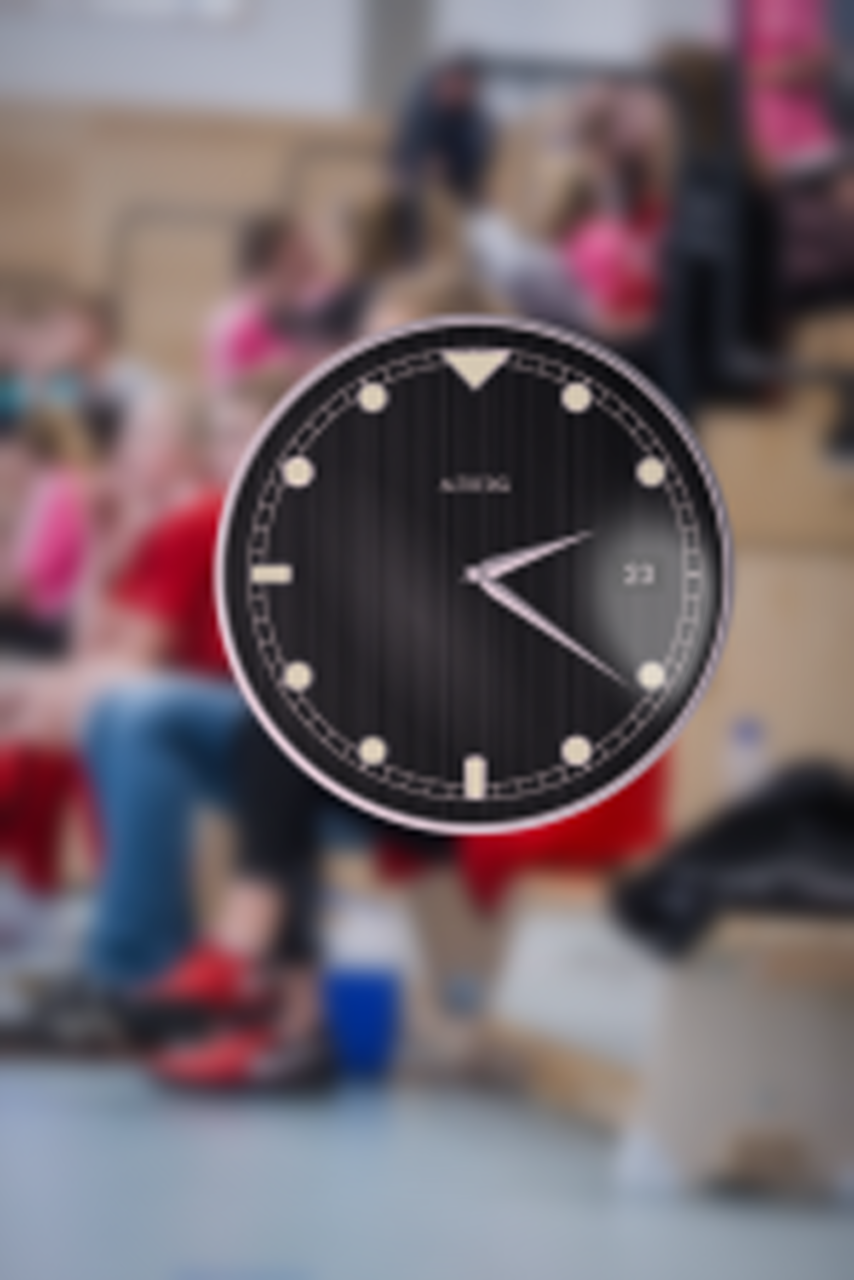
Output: **2:21**
